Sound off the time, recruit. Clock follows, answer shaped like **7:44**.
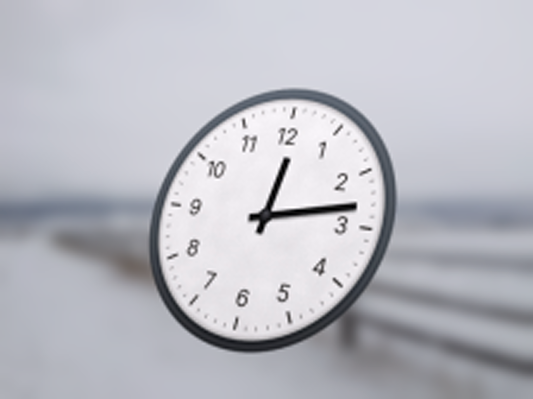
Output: **12:13**
